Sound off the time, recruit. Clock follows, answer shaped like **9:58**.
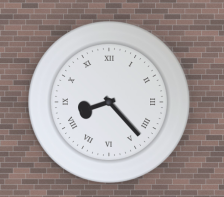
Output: **8:23**
